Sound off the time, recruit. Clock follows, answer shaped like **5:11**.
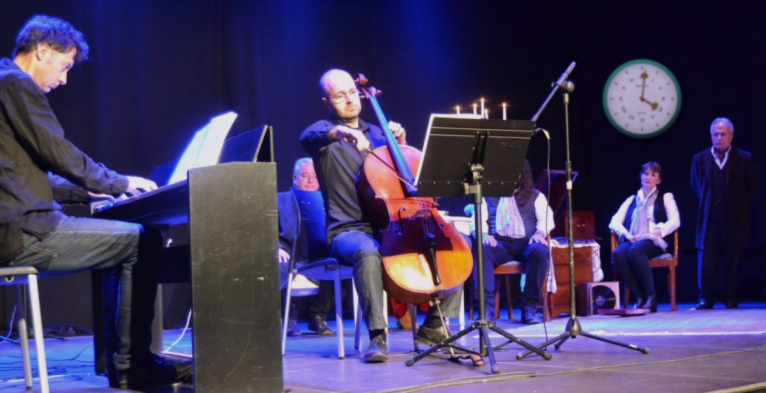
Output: **4:01**
